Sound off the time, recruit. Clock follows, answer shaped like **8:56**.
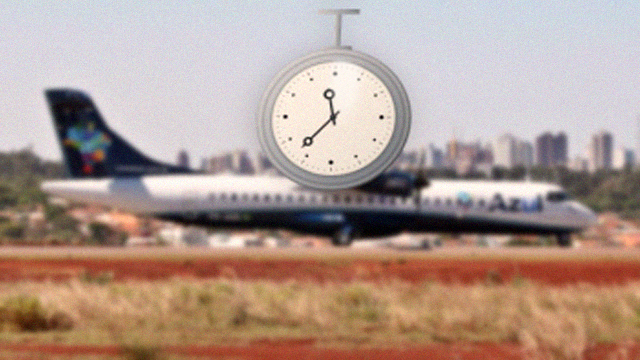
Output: **11:37**
